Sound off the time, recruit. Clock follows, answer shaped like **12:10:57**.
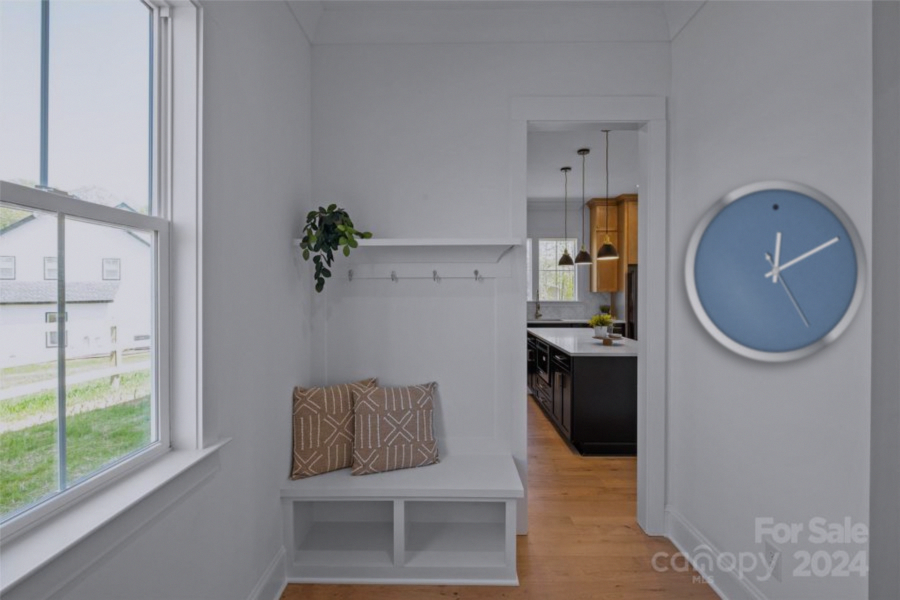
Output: **12:10:25**
